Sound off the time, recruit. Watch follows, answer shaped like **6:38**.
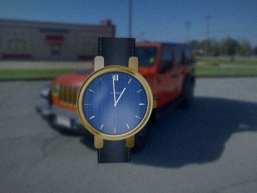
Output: **12:59**
